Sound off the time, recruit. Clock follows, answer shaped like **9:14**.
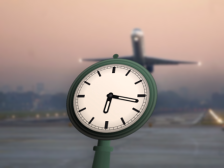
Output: **6:17**
